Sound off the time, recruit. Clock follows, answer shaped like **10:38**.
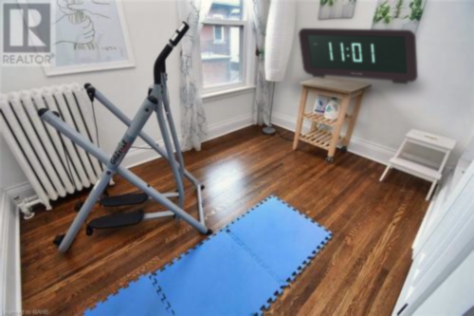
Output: **11:01**
